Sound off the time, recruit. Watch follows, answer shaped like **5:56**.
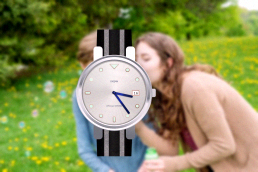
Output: **3:24**
